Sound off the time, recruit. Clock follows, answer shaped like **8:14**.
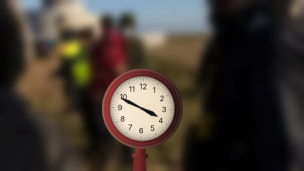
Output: **3:49**
